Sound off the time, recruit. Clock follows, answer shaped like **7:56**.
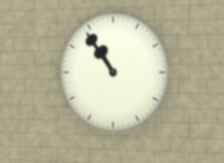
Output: **10:54**
